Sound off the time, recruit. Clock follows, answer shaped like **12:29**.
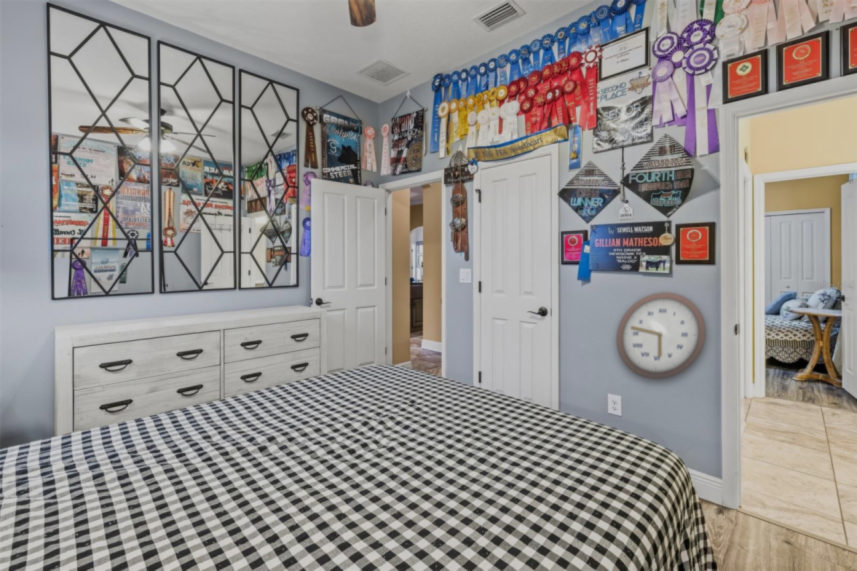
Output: **5:47**
